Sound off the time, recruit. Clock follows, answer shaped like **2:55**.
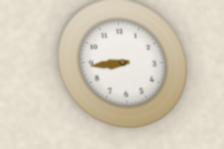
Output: **8:44**
